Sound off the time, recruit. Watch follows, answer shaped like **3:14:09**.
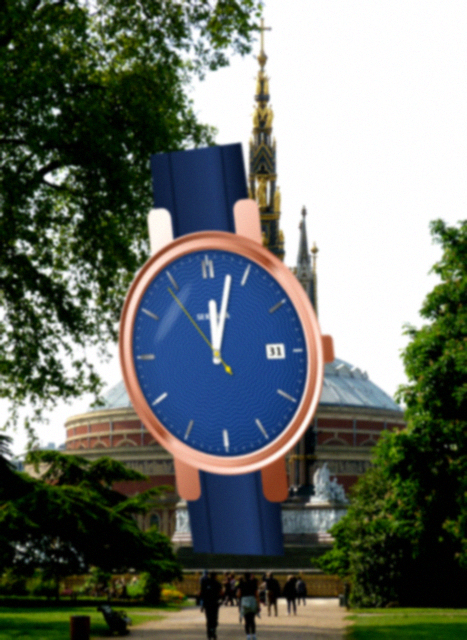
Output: **12:02:54**
